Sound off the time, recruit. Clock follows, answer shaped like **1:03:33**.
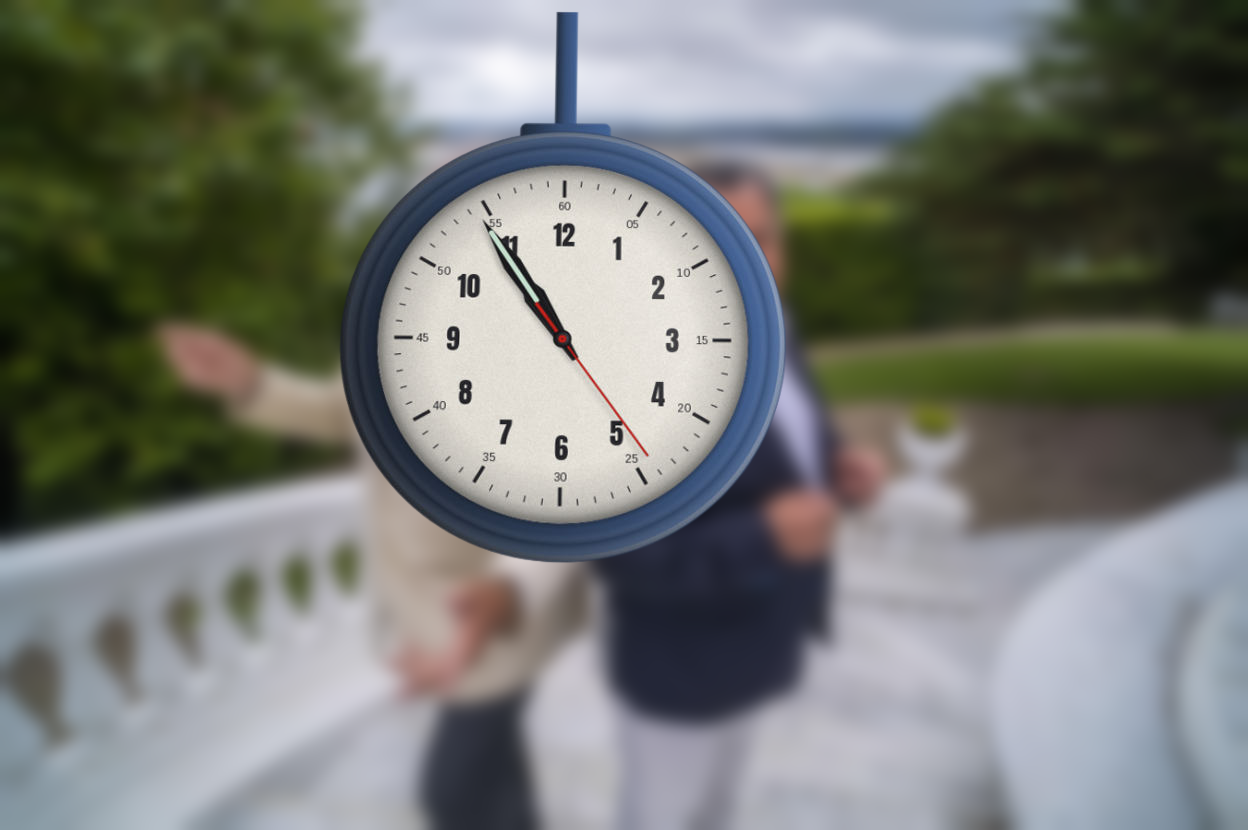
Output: **10:54:24**
